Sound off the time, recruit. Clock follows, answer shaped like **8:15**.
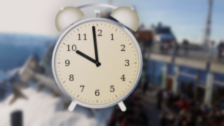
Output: **9:59**
